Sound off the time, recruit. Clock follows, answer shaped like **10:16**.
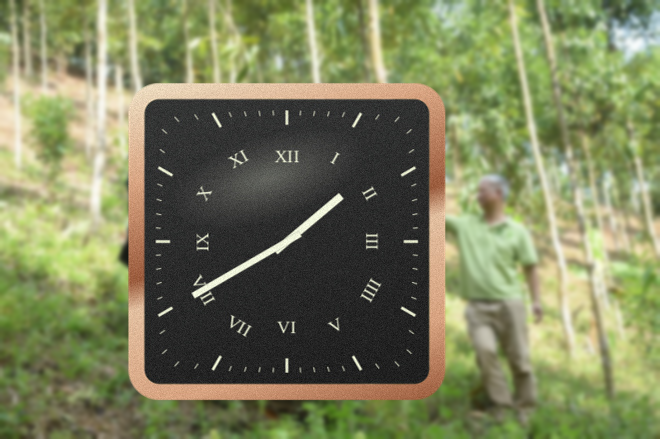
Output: **1:40**
